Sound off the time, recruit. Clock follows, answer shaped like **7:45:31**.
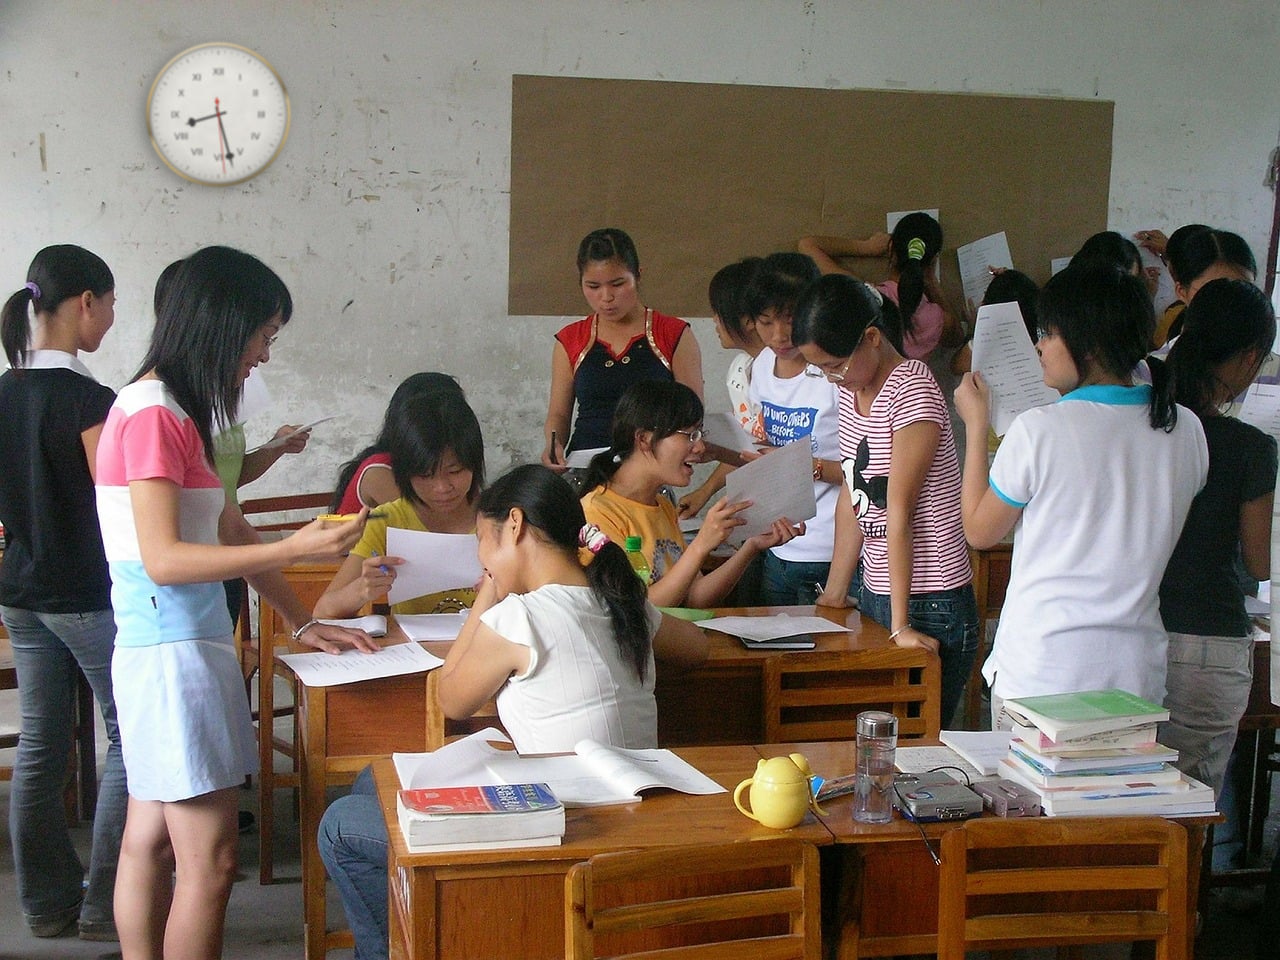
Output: **8:27:29**
